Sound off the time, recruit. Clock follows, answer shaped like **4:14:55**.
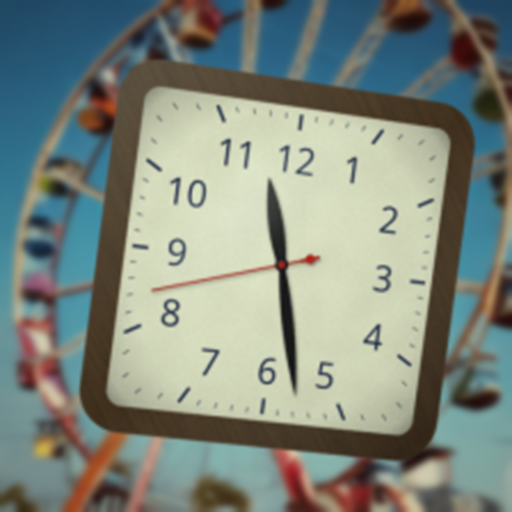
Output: **11:27:42**
